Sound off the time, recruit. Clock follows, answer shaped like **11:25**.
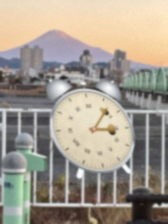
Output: **3:07**
